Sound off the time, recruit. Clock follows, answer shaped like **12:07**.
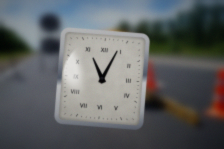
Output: **11:04**
